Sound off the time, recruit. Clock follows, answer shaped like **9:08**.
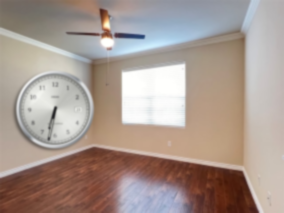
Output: **6:32**
